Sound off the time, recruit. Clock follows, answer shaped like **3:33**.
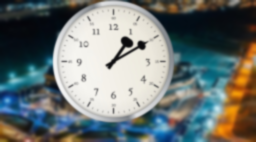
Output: **1:10**
